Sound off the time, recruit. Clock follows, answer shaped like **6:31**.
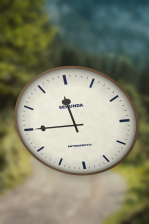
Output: **11:45**
